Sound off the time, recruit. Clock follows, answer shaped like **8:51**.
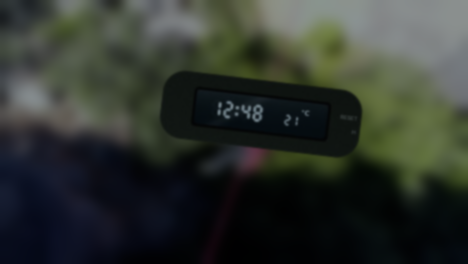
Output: **12:48**
